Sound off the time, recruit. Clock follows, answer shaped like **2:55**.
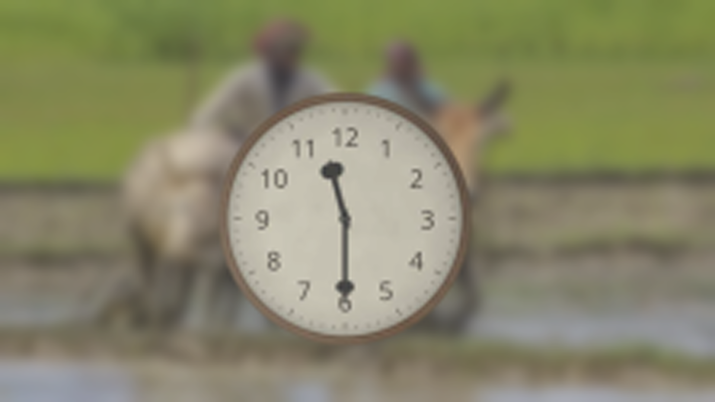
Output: **11:30**
